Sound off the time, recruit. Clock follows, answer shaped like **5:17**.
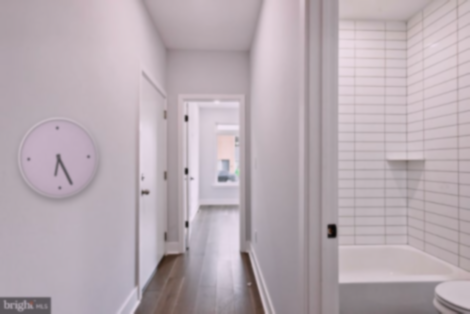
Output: **6:26**
